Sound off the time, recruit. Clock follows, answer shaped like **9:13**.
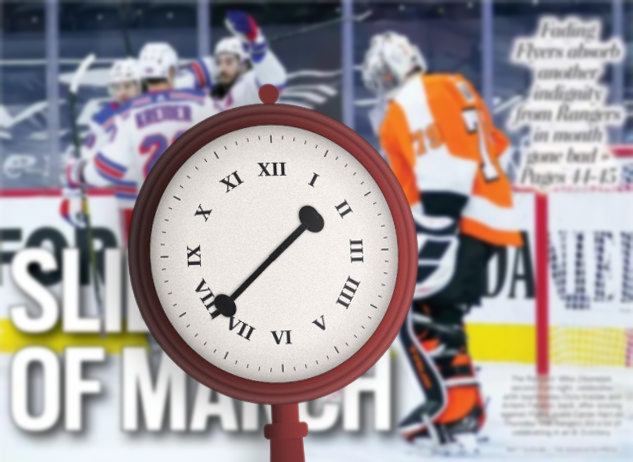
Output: **1:38**
